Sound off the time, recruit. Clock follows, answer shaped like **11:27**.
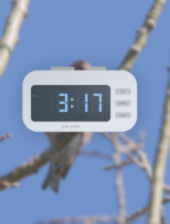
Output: **3:17**
